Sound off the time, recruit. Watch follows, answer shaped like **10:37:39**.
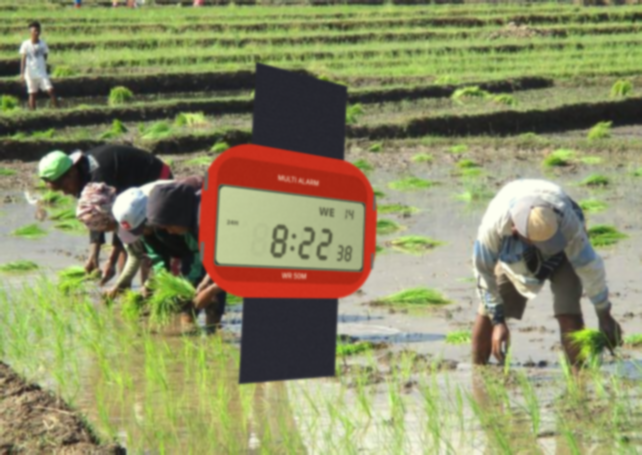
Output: **8:22:38**
